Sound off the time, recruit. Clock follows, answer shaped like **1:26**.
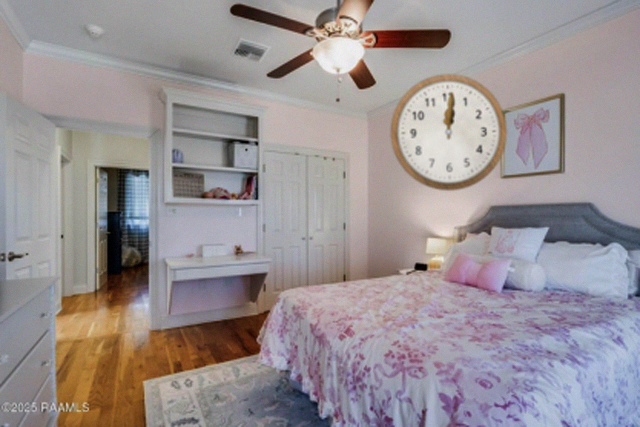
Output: **12:01**
